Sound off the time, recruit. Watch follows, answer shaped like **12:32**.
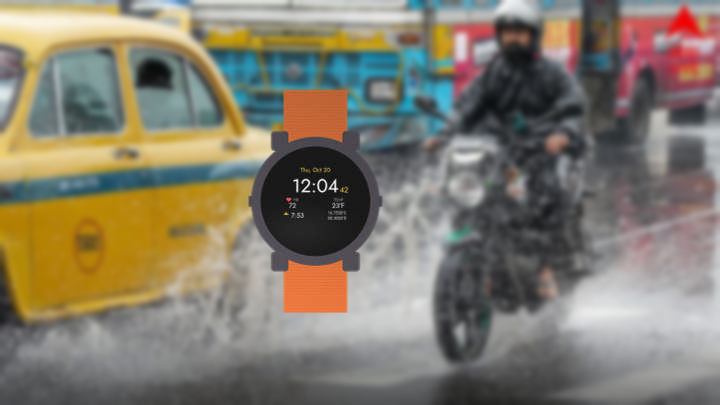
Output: **12:04**
